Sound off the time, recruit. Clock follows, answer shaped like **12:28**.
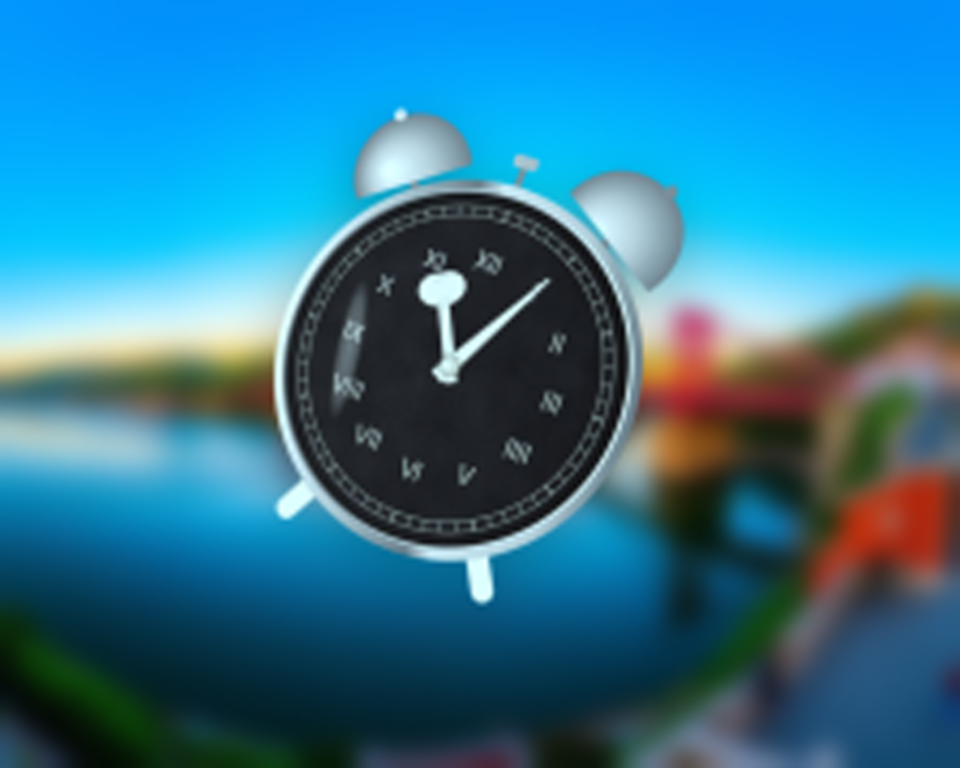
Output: **11:05**
